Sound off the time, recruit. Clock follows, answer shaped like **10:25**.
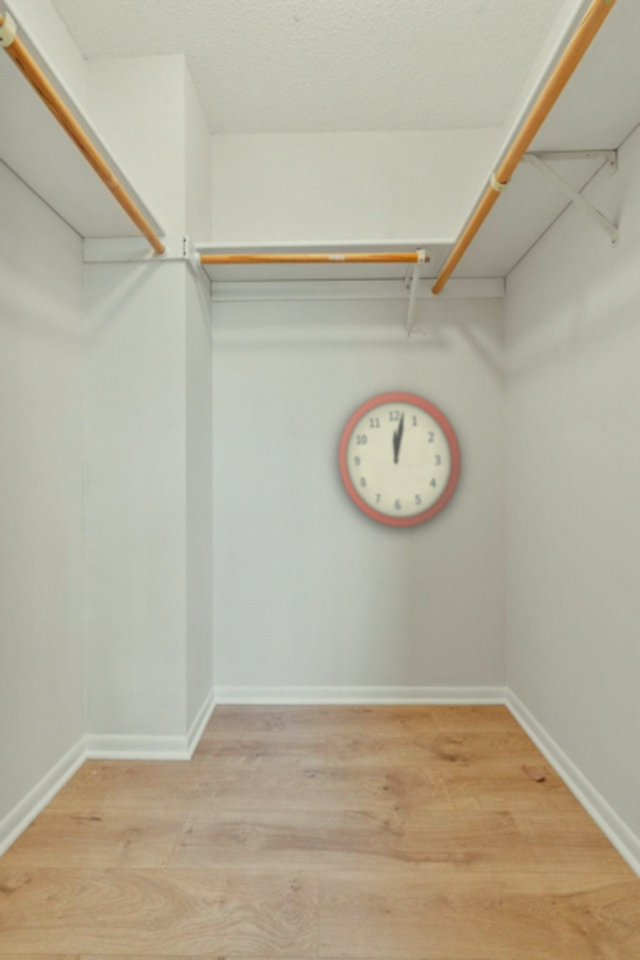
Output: **12:02**
